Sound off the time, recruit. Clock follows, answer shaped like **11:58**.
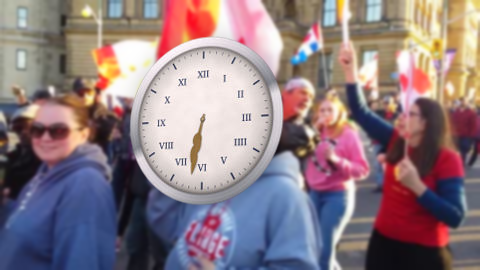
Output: **6:32**
